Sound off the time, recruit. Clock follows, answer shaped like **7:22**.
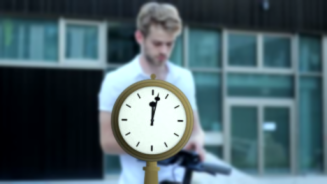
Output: **12:02**
